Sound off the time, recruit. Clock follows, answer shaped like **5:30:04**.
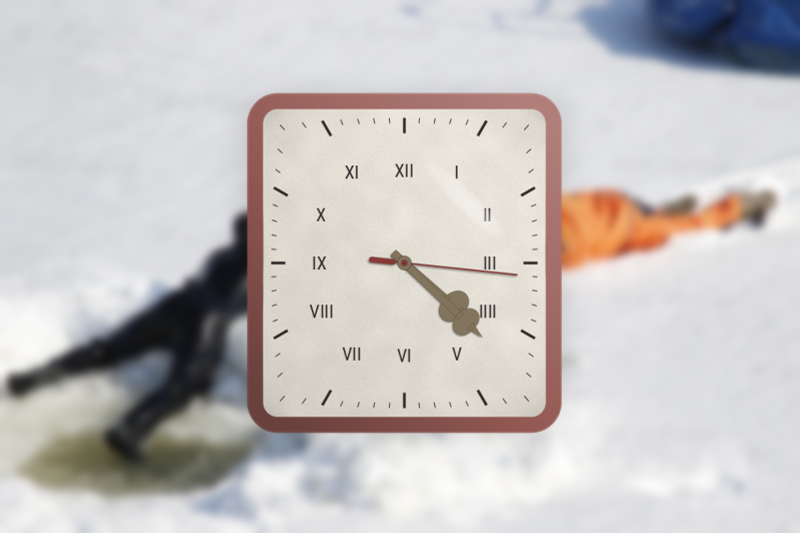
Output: **4:22:16**
